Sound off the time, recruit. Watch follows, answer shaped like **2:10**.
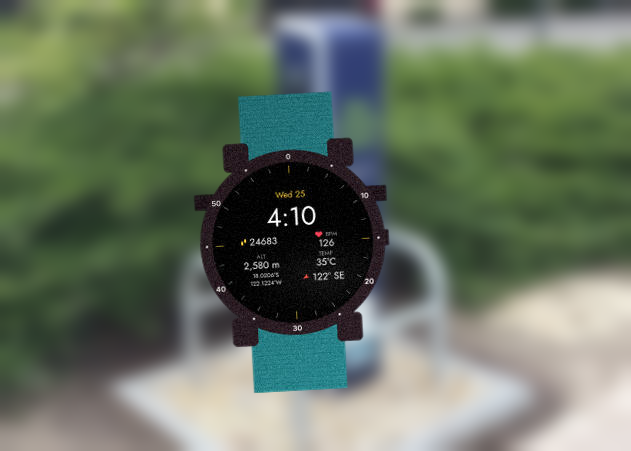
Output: **4:10**
